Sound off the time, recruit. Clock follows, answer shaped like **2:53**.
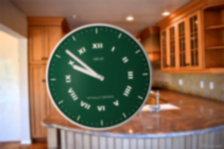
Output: **9:52**
